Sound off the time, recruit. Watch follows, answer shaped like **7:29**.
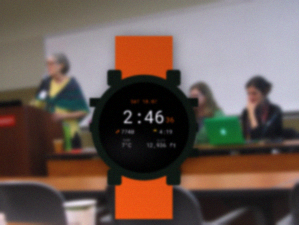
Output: **2:46**
